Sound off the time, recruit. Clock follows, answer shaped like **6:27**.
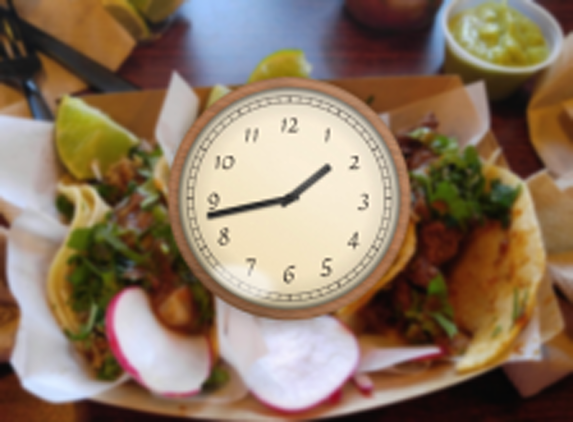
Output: **1:43**
